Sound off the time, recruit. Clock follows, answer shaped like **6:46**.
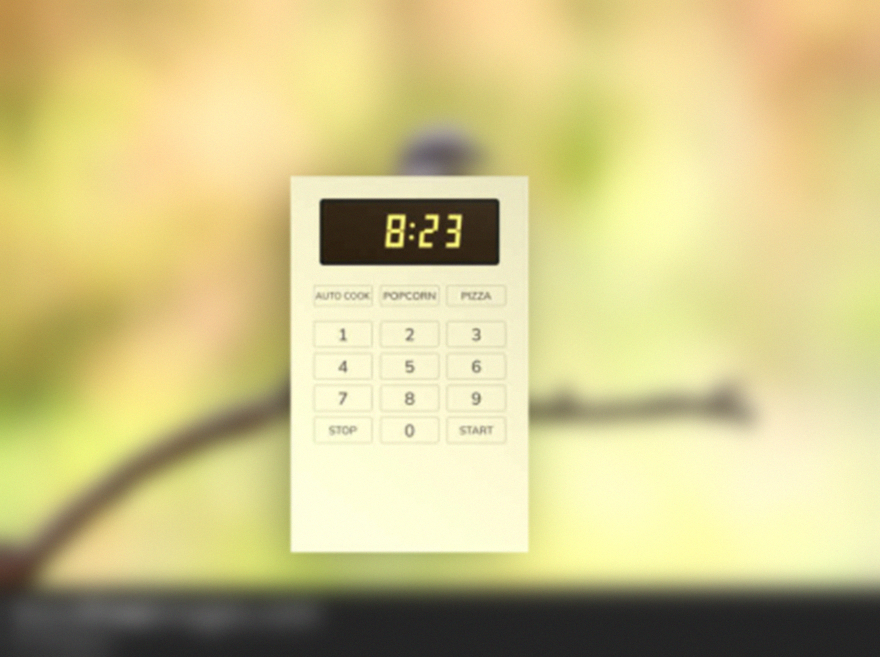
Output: **8:23**
